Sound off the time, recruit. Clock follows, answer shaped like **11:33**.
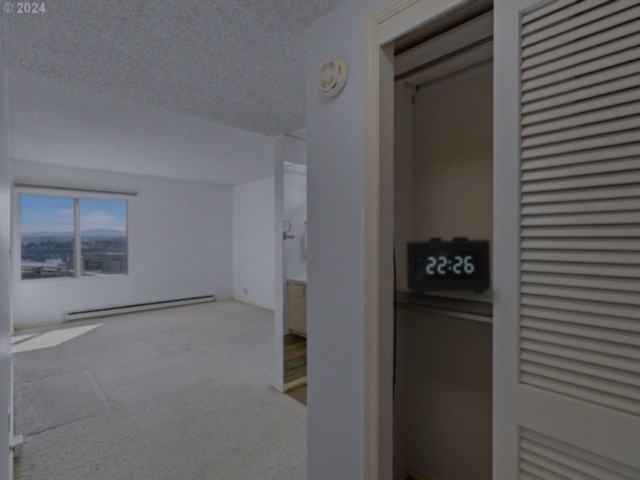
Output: **22:26**
